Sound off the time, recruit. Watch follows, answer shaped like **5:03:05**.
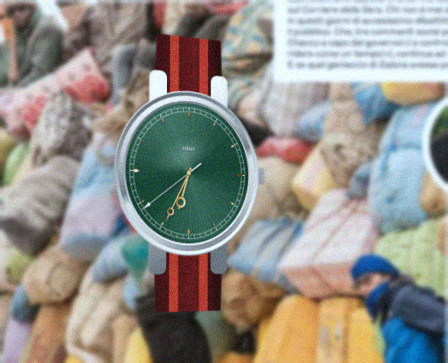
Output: **6:34:39**
